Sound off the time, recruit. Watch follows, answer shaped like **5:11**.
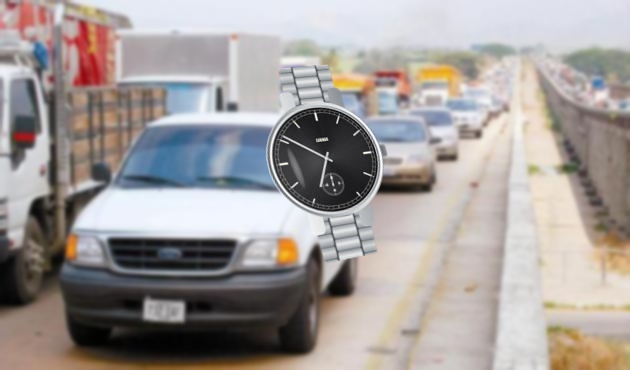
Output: **6:51**
